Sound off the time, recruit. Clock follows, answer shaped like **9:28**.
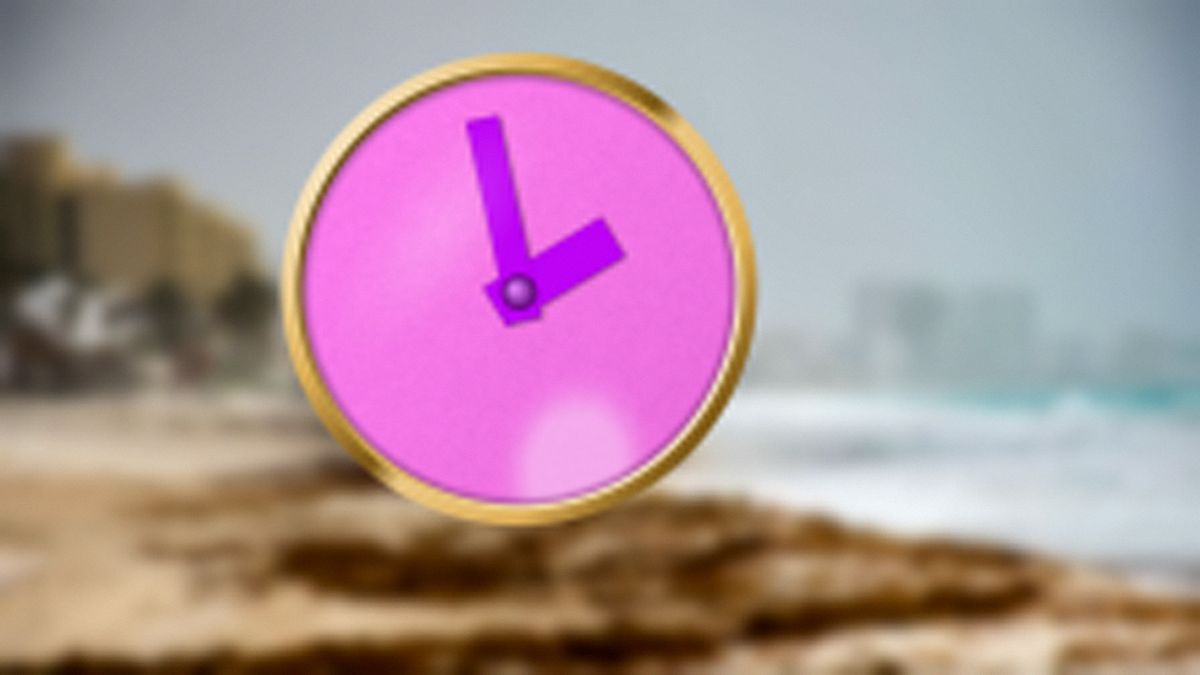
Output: **1:58**
